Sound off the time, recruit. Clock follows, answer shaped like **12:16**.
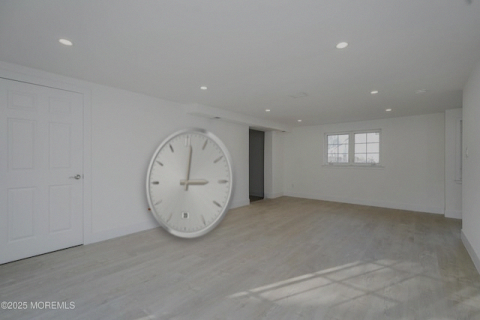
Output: **3:01**
